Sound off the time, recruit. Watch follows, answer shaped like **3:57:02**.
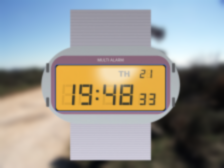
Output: **19:48:33**
